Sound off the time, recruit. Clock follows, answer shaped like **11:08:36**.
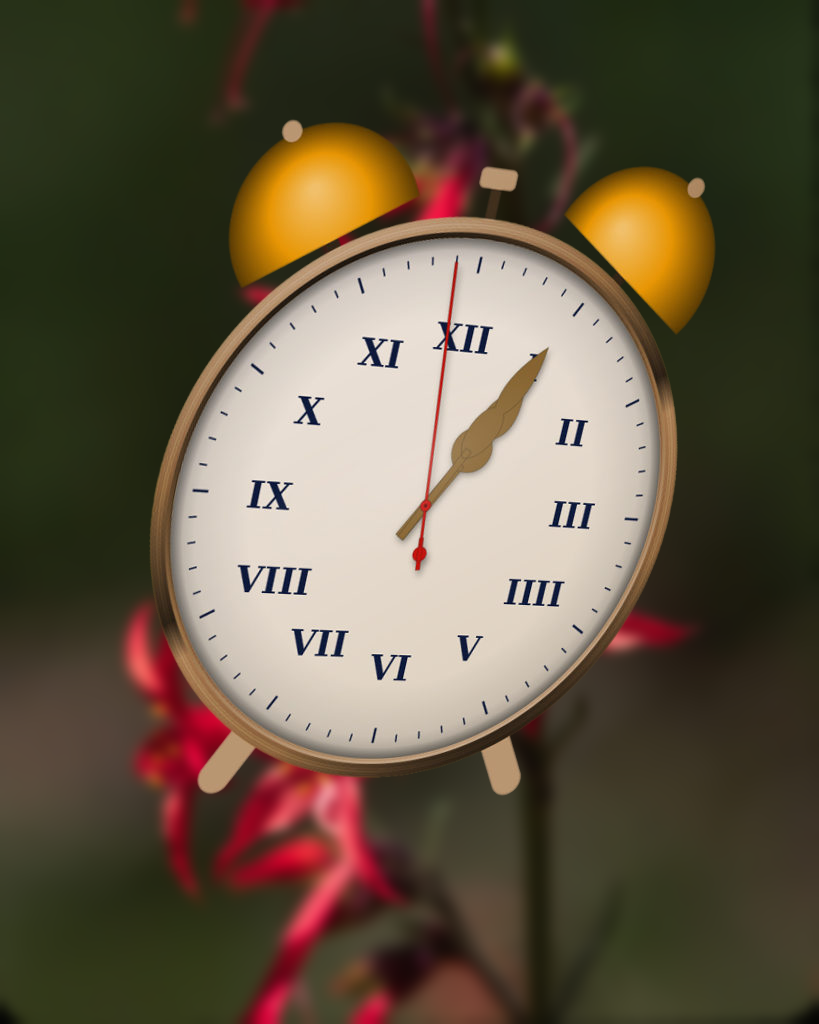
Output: **1:04:59**
